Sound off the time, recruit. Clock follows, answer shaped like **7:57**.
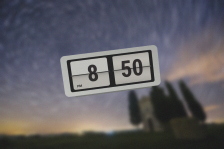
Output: **8:50**
